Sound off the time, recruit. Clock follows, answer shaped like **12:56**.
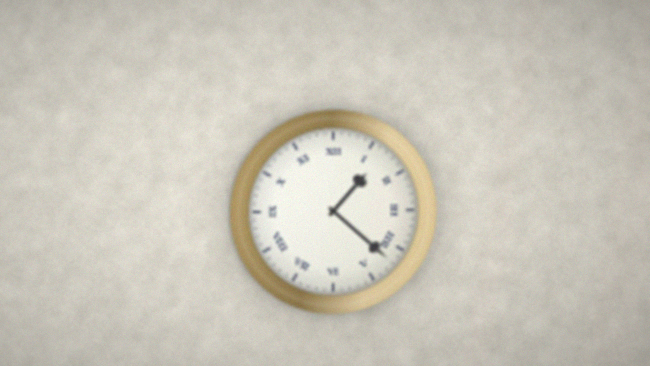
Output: **1:22**
